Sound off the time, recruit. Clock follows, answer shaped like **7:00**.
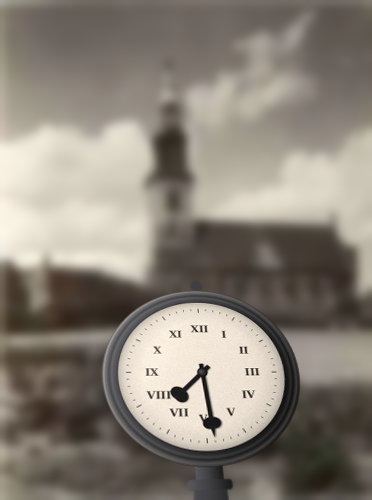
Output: **7:29**
